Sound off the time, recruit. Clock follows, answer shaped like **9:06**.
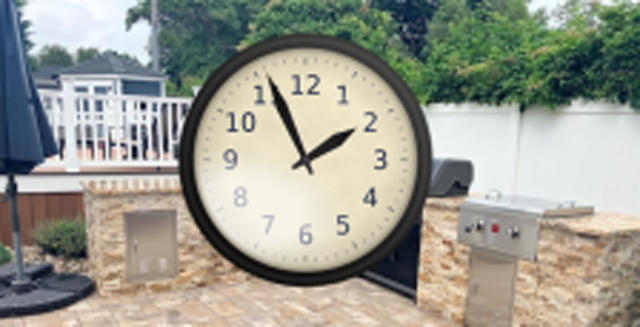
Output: **1:56**
